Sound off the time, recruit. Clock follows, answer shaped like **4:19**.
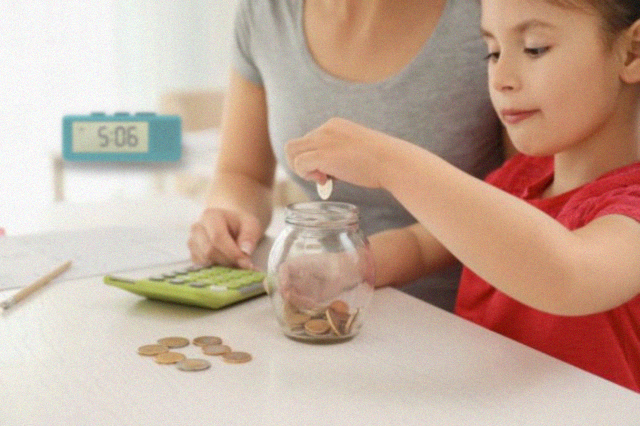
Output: **5:06**
